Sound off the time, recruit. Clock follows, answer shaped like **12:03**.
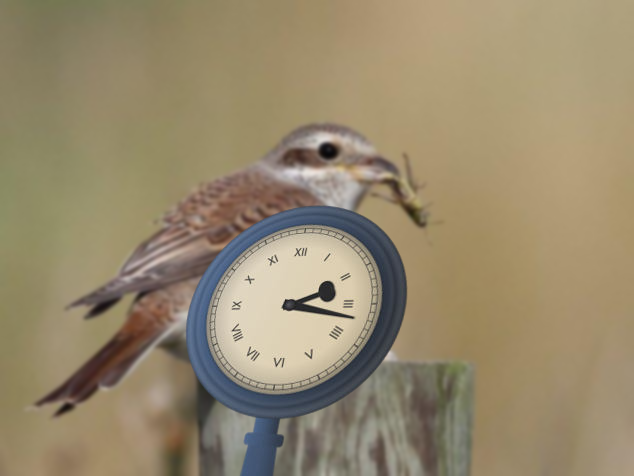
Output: **2:17**
